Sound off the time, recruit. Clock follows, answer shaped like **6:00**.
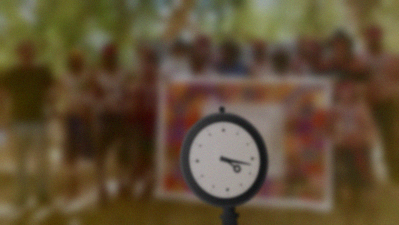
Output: **4:17**
